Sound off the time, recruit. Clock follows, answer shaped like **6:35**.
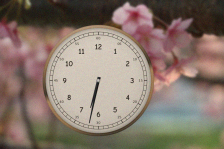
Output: **6:32**
